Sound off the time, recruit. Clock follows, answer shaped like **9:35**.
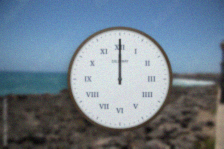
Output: **12:00**
